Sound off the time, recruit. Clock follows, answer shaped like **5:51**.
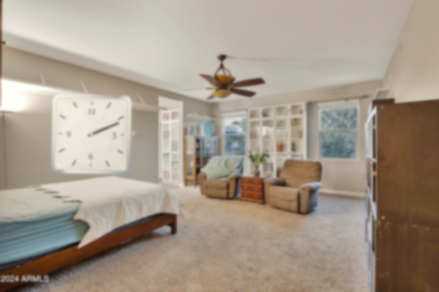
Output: **2:11**
